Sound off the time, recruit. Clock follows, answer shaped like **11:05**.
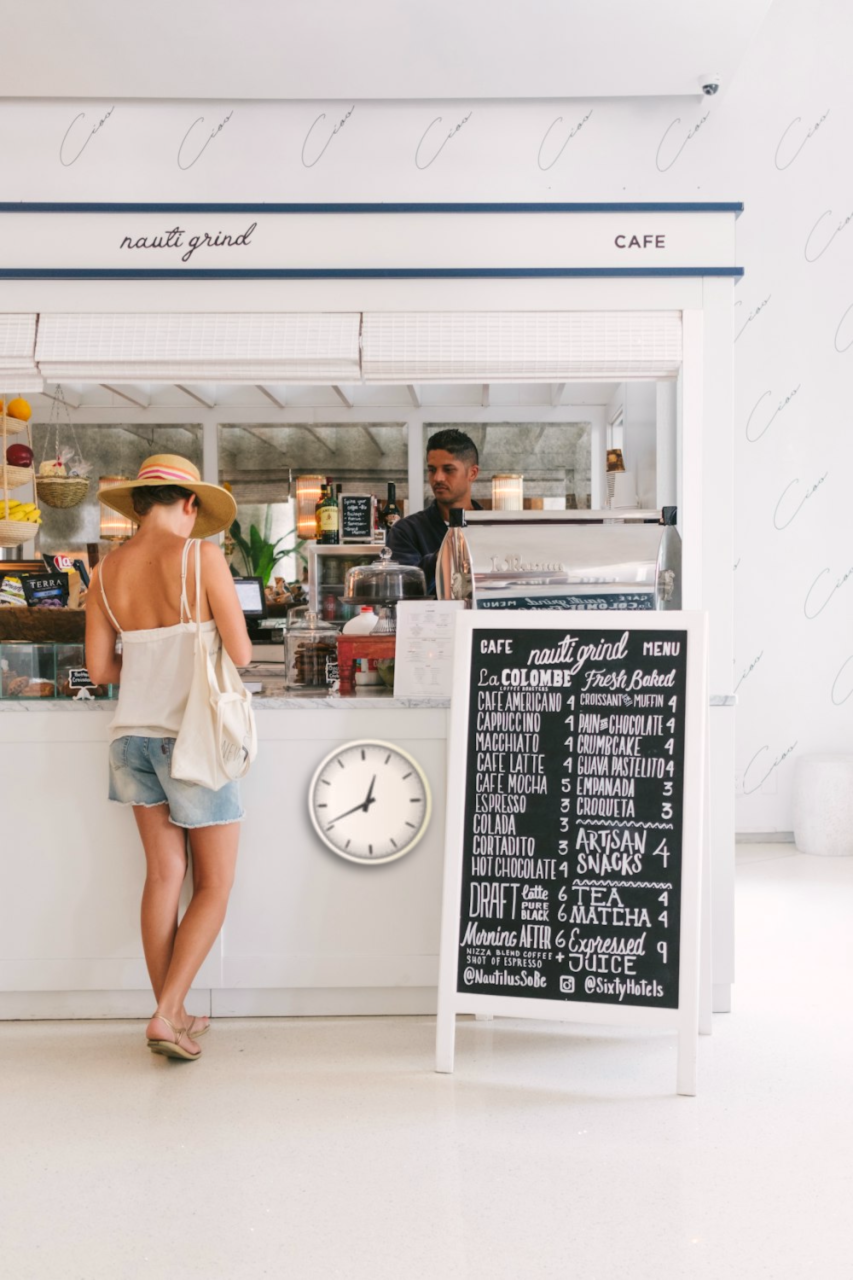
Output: **12:41**
